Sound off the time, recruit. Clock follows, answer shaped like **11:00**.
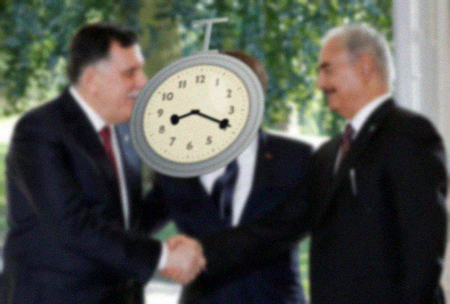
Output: **8:19**
